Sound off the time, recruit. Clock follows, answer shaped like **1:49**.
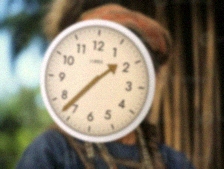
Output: **1:37**
